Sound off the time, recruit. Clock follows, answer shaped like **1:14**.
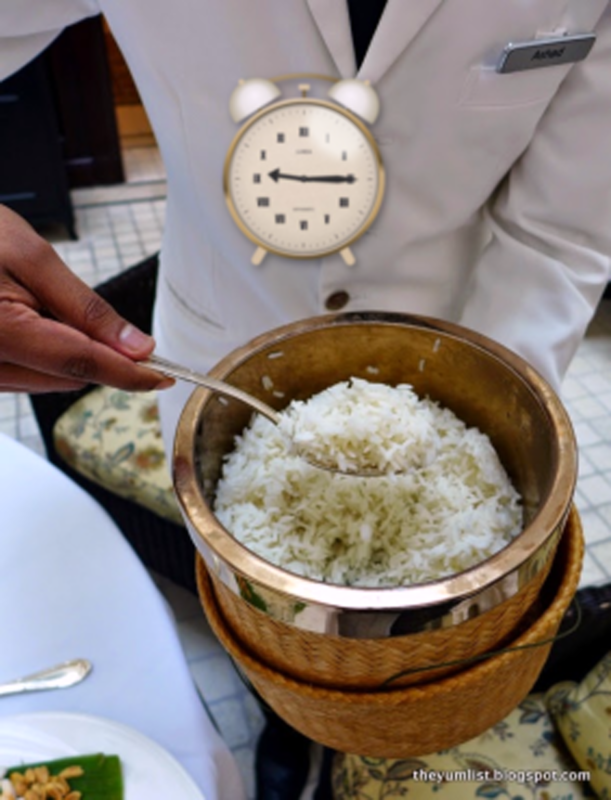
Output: **9:15**
